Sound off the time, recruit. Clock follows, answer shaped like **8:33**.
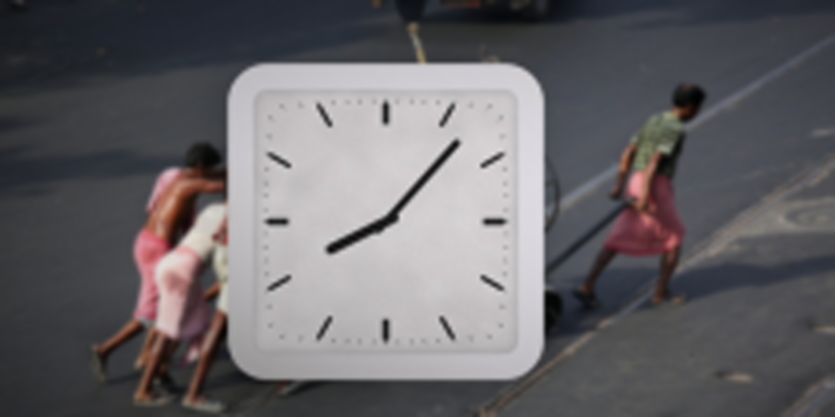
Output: **8:07**
